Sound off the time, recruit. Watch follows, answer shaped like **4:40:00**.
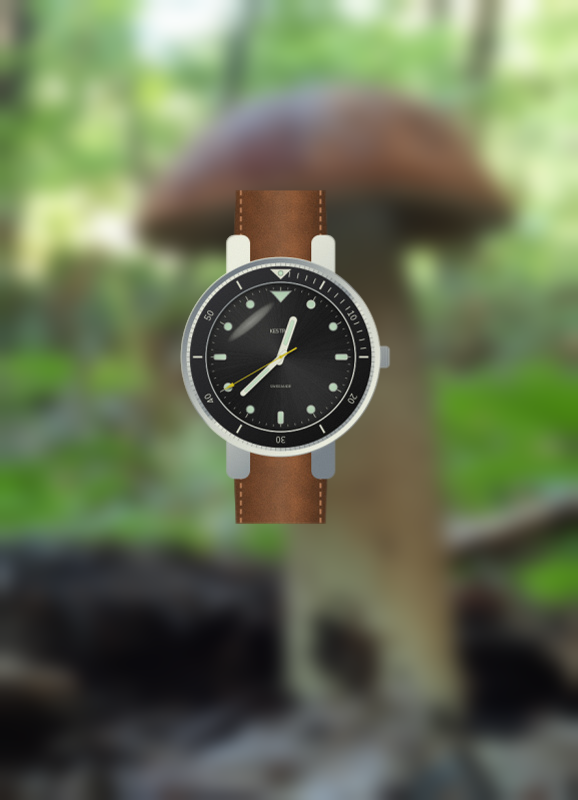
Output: **12:37:40**
